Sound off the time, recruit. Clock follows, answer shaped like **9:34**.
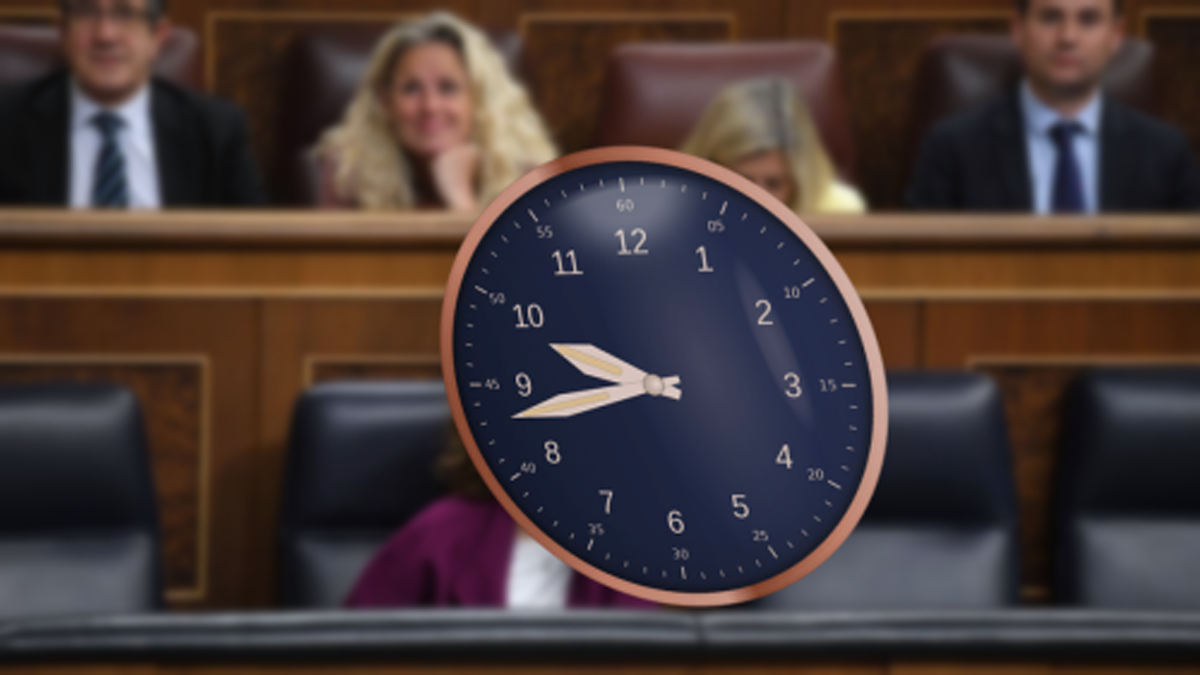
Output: **9:43**
